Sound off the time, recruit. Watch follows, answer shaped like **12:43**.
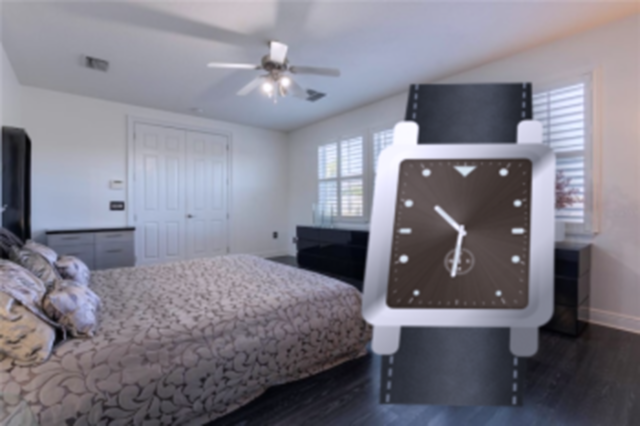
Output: **10:31**
